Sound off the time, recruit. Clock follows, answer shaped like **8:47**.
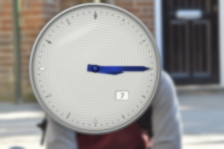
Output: **3:15**
